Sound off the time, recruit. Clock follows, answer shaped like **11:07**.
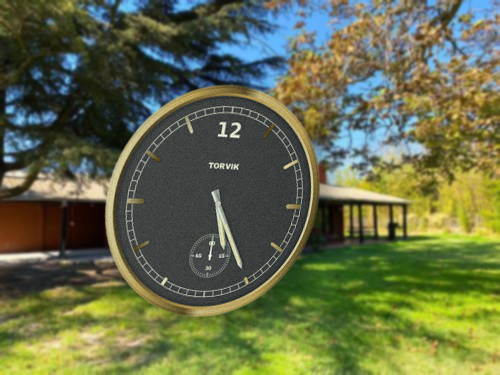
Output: **5:25**
